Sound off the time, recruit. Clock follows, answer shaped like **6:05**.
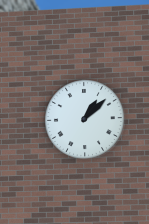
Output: **1:08**
